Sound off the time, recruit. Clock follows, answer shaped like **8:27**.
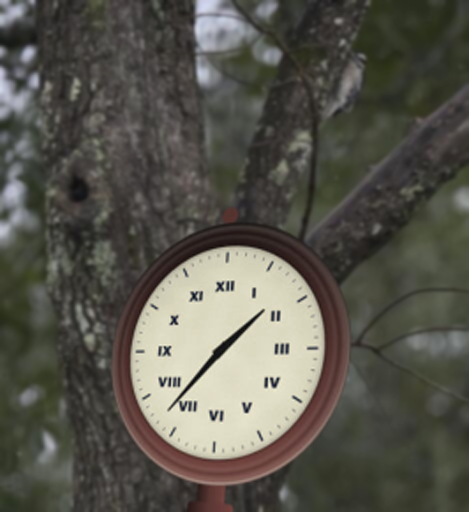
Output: **1:37**
